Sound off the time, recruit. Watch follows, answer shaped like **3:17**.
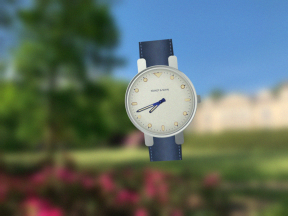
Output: **7:42**
